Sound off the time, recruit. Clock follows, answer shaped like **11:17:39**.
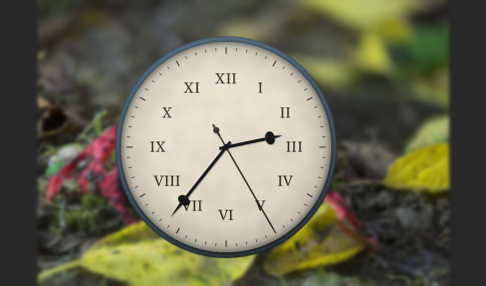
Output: **2:36:25**
